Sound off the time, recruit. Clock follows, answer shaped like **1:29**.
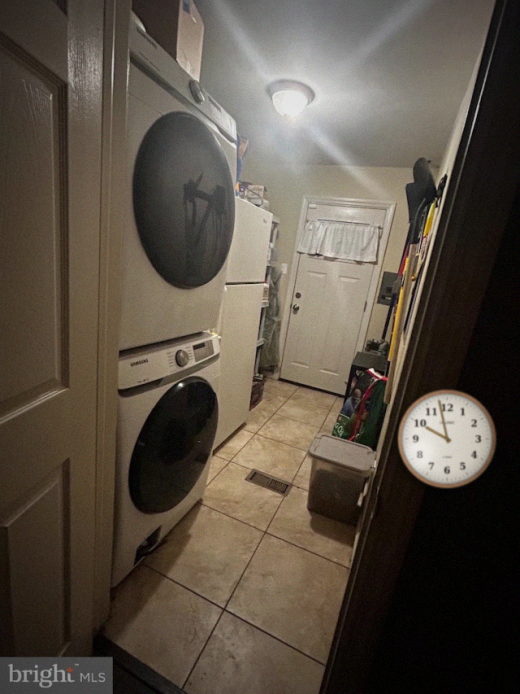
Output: **9:58**
